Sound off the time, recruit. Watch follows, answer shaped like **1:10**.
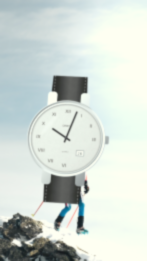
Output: **10:03**
